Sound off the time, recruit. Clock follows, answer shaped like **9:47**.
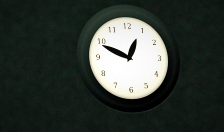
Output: **12:49**
